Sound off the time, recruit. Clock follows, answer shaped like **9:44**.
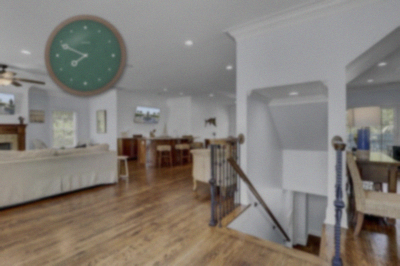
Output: **7:49**
